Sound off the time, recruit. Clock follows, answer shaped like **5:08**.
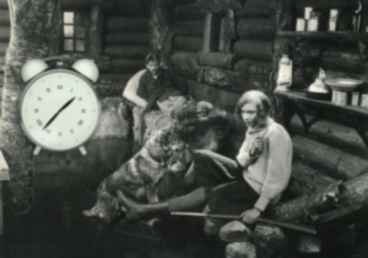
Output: **1:37**
